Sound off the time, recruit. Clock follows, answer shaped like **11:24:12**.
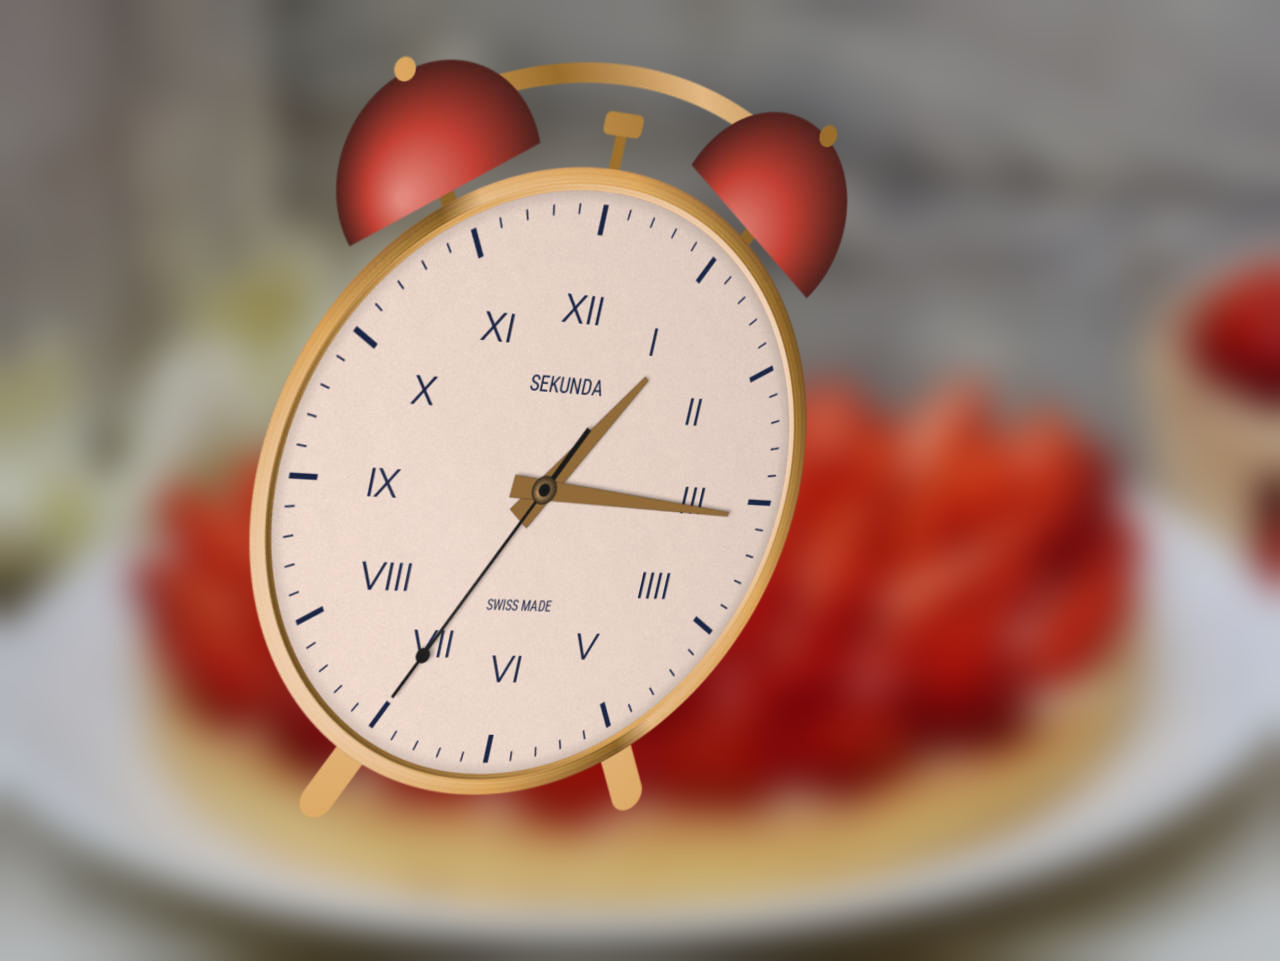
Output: **1:15:35**
